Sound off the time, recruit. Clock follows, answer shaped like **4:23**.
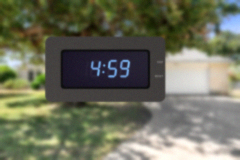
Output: **4:59**
